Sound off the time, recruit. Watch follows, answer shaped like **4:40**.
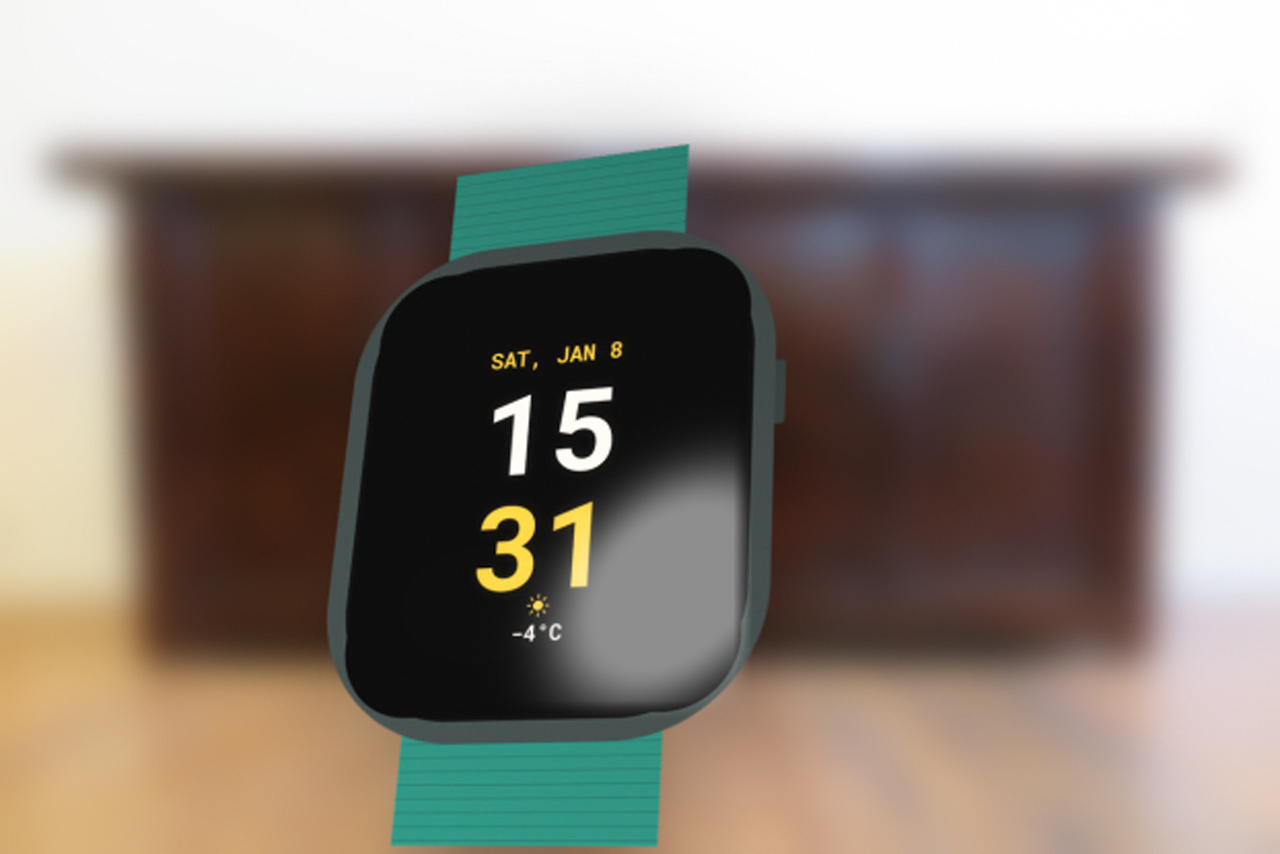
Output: **15:31**
